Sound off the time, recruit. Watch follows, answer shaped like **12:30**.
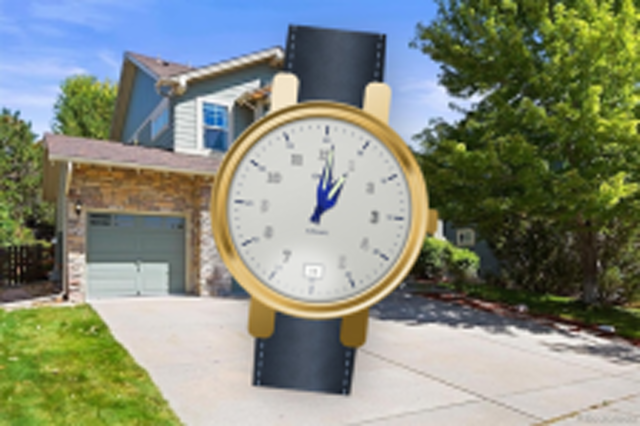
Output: **1:01**
